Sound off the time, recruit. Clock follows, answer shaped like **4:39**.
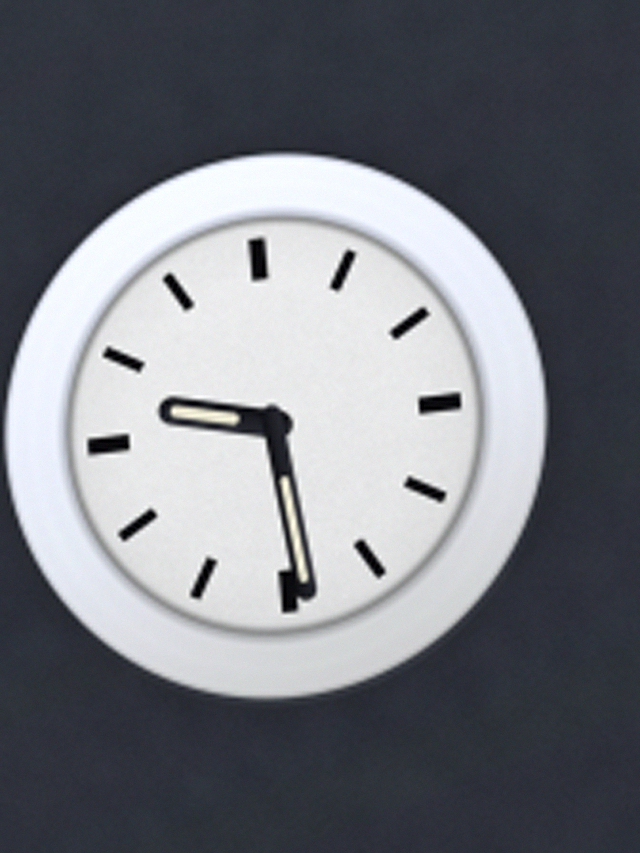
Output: **9:29**
